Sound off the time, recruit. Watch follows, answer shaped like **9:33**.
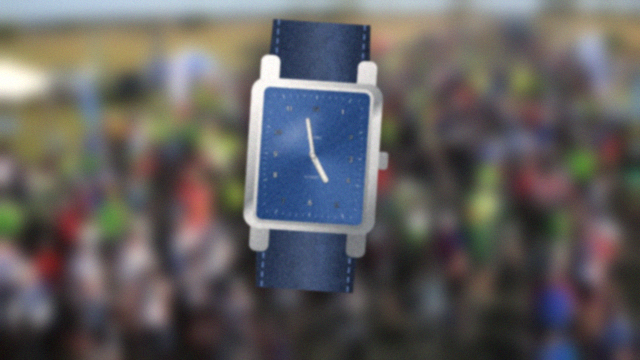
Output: **4:58**
